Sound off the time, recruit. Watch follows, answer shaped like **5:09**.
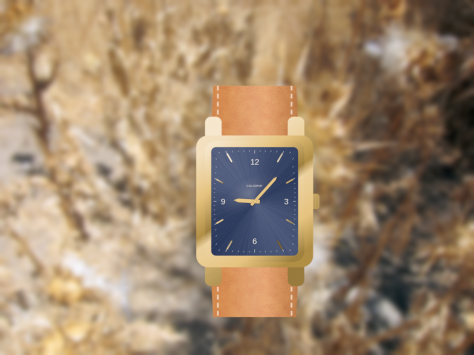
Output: **9:07**
